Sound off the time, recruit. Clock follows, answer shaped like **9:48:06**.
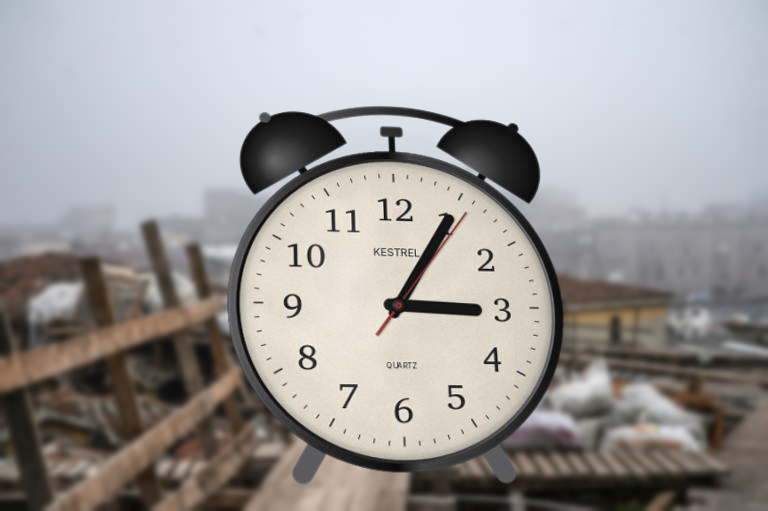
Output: **3:05:06**
